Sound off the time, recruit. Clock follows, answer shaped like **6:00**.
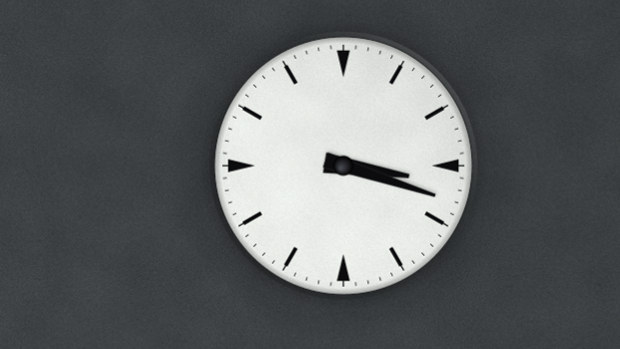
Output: **3:18**
